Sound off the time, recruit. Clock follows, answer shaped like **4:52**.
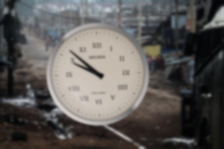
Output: **9:52**
